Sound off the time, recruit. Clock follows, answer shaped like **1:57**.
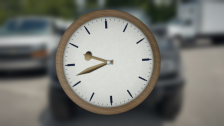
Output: **9:42**
